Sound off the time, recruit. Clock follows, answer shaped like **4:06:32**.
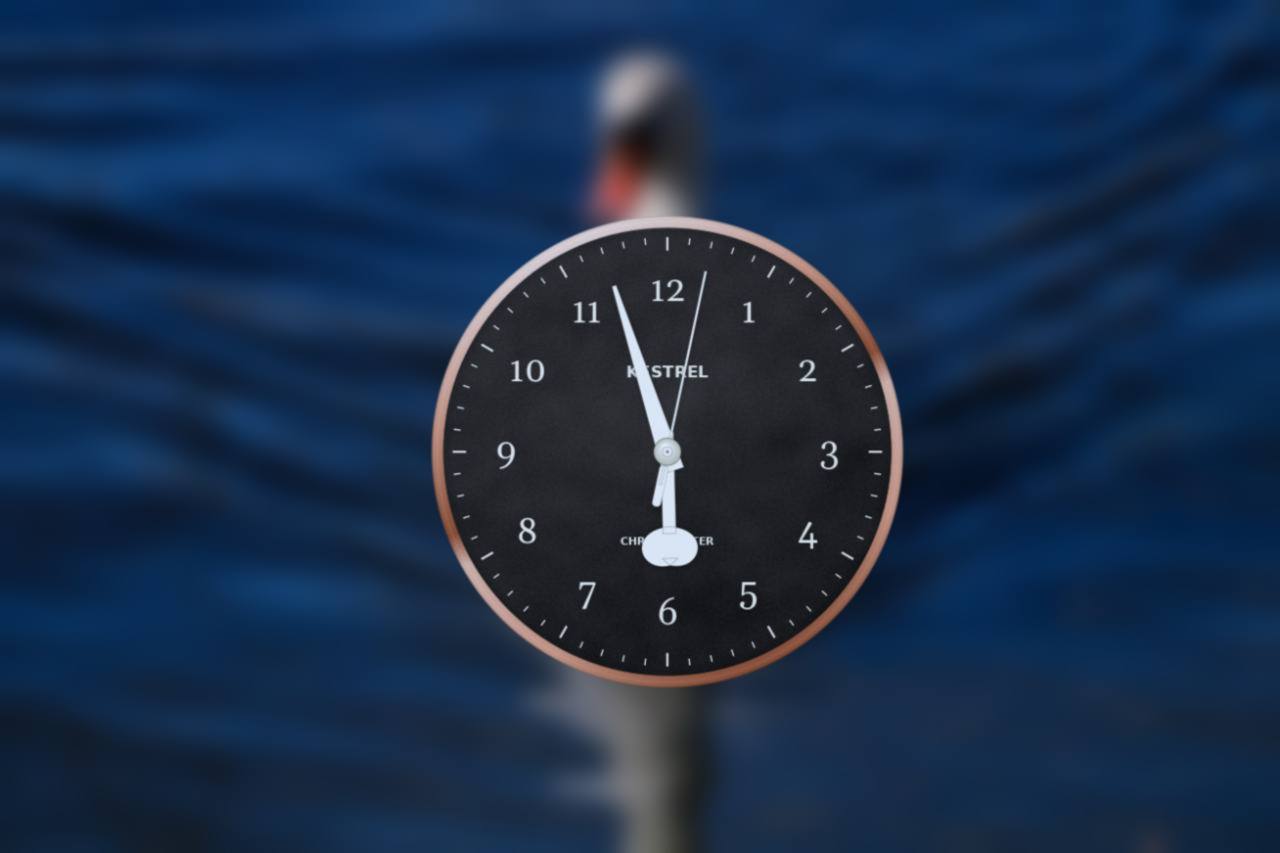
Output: **5:57:02**
